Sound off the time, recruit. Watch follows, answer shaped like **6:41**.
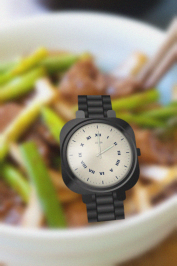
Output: **2:00**
